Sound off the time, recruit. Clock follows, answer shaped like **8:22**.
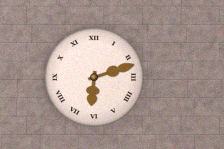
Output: **6:12**
